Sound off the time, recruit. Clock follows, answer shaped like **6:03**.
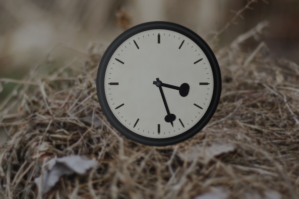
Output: **3:27**
